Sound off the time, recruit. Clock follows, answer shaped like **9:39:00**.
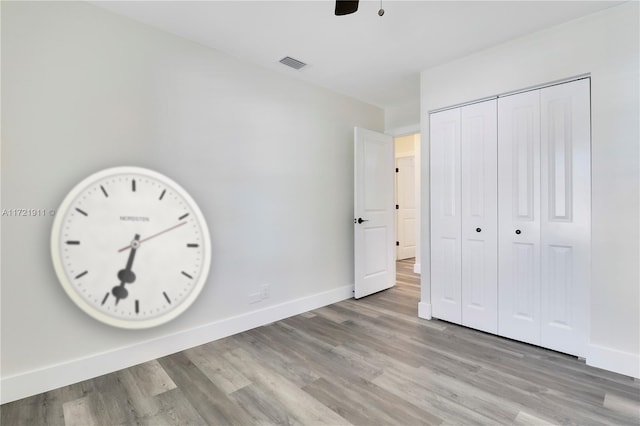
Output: **6:33:11**
